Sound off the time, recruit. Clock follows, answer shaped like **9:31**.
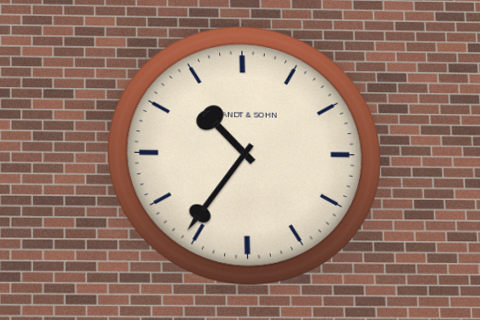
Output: **10:36**
